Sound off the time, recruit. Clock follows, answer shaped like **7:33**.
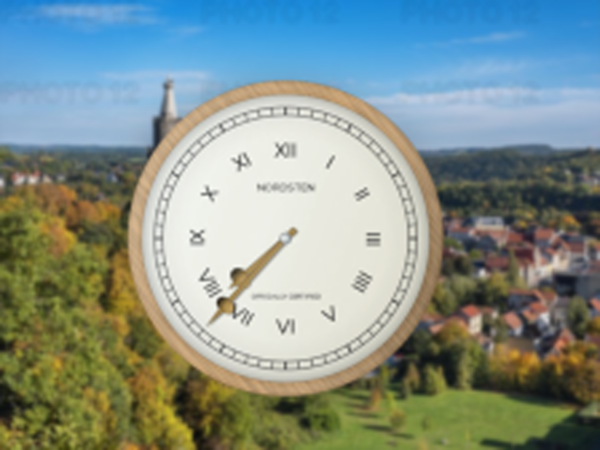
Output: **7:37**
